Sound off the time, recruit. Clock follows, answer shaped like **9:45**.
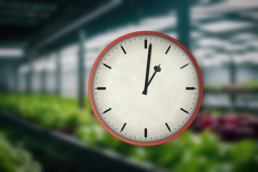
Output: **1:01**
